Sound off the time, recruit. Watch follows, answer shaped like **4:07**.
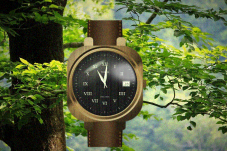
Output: **11:01**
